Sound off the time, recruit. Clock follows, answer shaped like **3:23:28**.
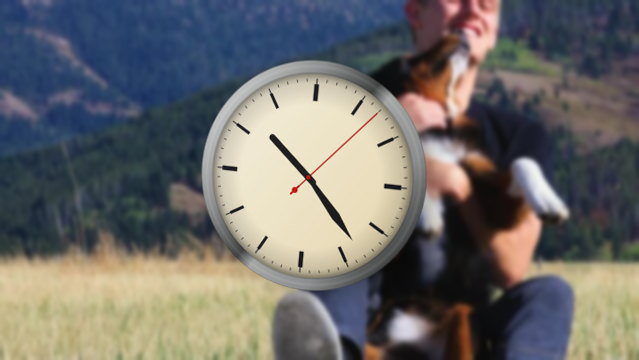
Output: **10:23:07**
